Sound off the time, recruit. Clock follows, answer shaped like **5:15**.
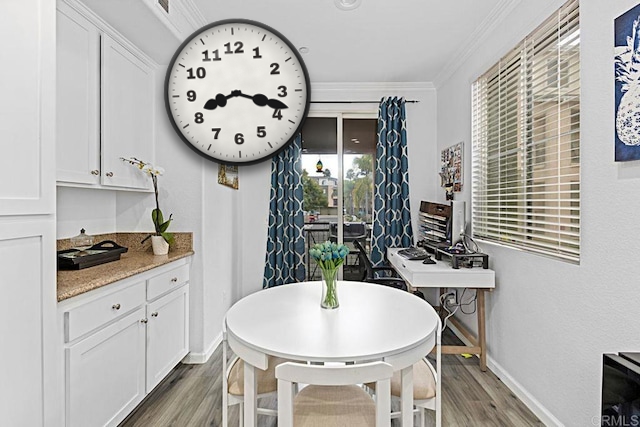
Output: **8:18**
